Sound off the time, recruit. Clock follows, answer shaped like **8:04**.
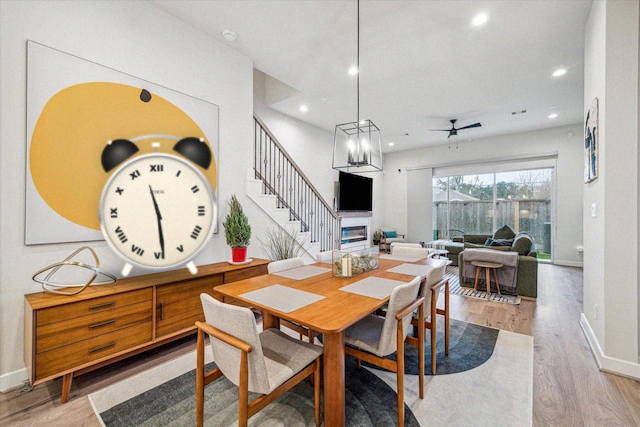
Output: **11:29**
